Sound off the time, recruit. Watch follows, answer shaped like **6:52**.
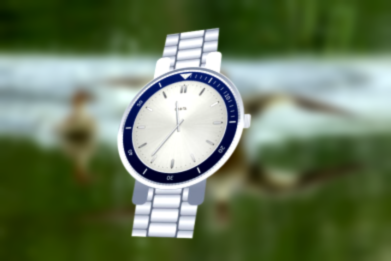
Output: **11:36**
